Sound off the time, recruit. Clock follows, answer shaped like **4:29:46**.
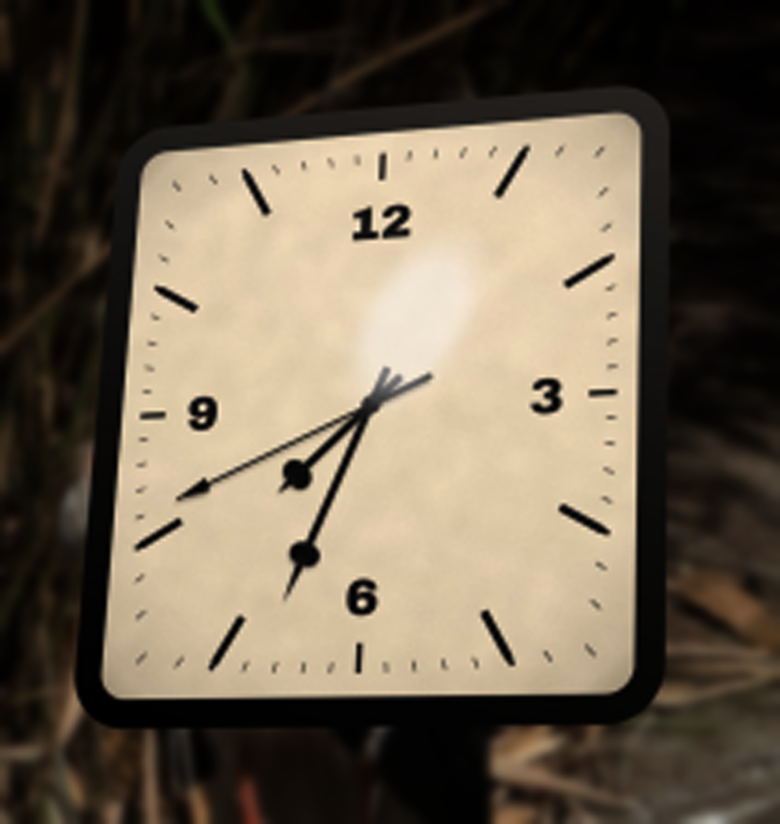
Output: **7:33:41**
